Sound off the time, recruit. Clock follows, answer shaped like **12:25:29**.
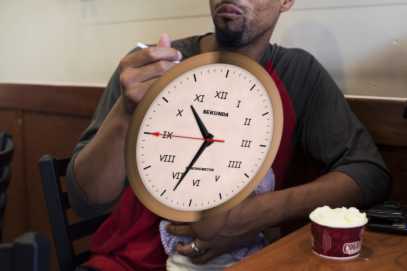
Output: **10:33:45**
